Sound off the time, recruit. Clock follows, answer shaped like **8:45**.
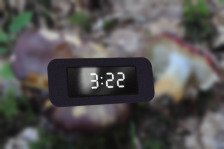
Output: **3:22**
